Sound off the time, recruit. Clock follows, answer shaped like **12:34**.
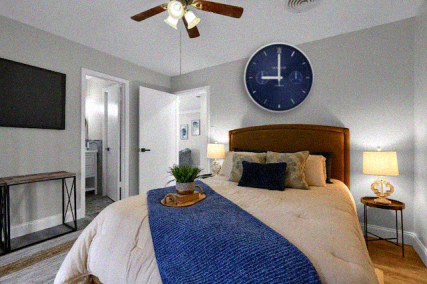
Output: **9:00**
